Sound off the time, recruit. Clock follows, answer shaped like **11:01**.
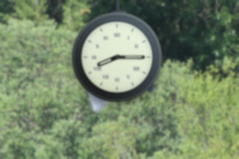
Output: **8:15**
